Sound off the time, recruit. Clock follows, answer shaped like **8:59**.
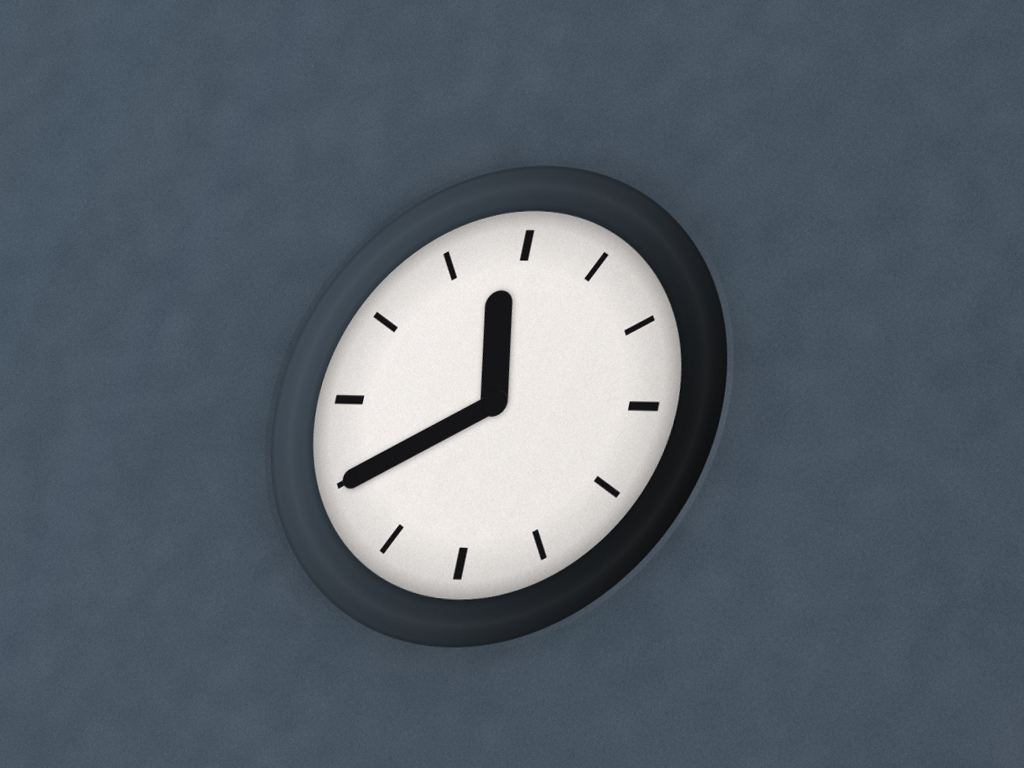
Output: **11:40**
